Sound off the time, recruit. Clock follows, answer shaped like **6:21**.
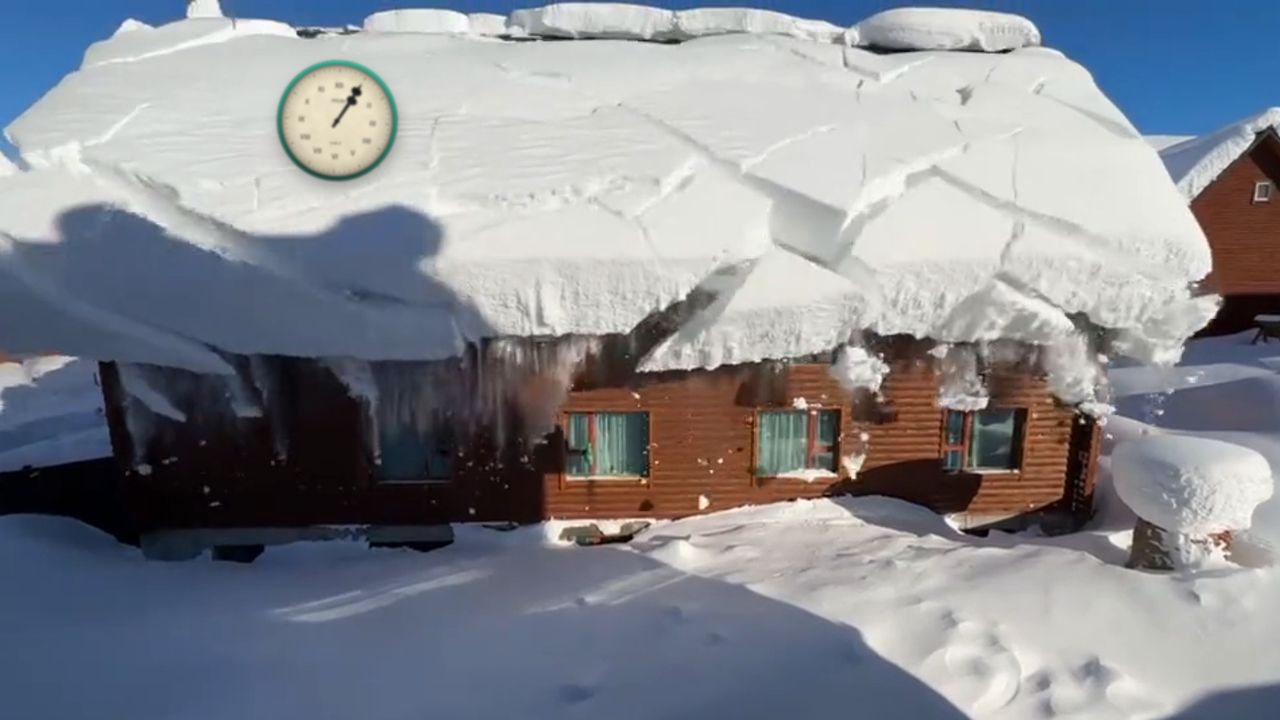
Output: **1:05**
